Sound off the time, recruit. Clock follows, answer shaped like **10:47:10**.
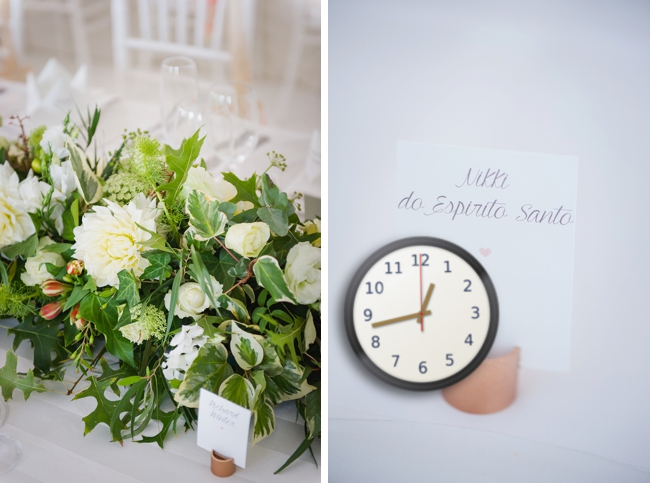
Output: **12:43:00**
